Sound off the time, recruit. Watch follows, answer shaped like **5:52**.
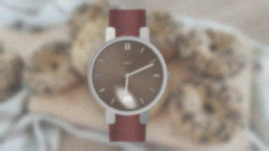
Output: **6:11**
